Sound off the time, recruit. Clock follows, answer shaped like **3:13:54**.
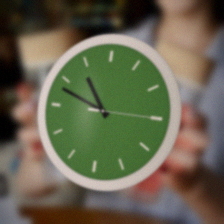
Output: **10:48:15**
